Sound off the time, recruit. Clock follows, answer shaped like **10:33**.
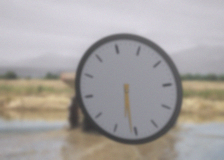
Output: **6:31**
